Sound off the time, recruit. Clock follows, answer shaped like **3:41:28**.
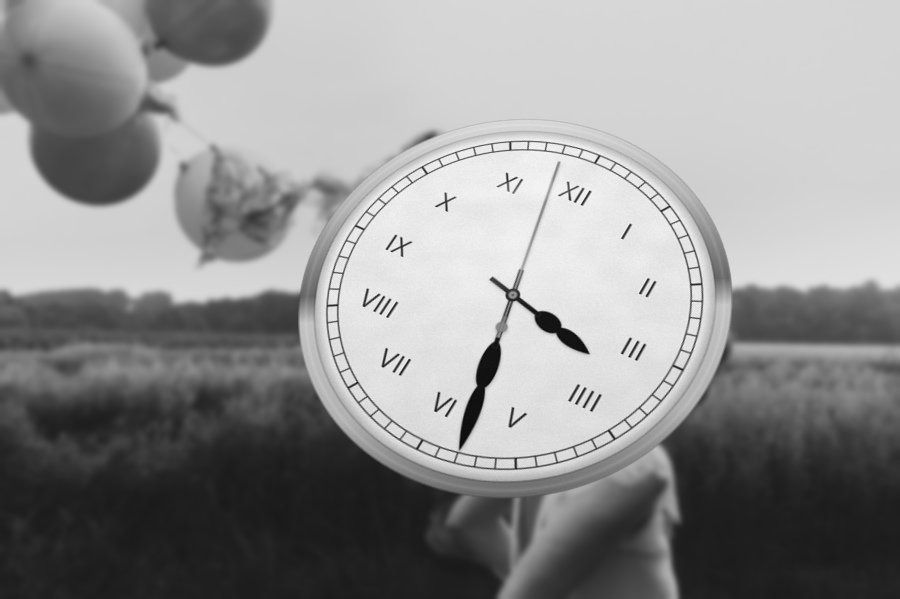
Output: **3:27:58**
